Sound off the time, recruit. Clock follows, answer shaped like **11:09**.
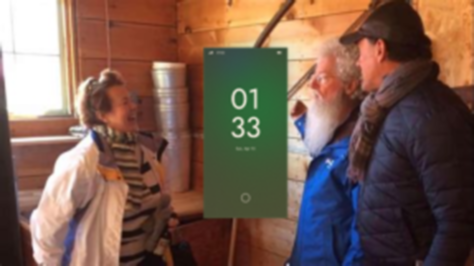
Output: **1:33**
